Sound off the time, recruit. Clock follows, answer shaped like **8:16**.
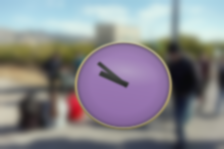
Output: **9:52**
